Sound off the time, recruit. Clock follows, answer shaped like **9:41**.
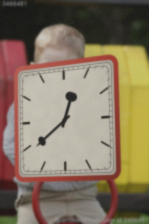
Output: **12:39**
